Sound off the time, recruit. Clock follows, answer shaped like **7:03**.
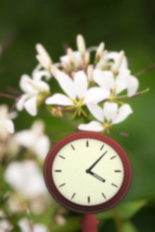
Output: **4:07**
